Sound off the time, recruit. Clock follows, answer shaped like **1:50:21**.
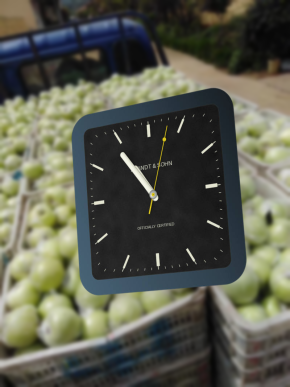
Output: **10:54:03**
